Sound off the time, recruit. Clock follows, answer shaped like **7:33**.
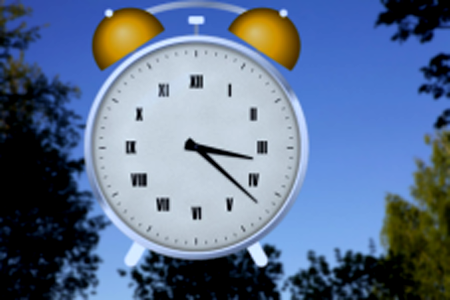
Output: **3:22**
